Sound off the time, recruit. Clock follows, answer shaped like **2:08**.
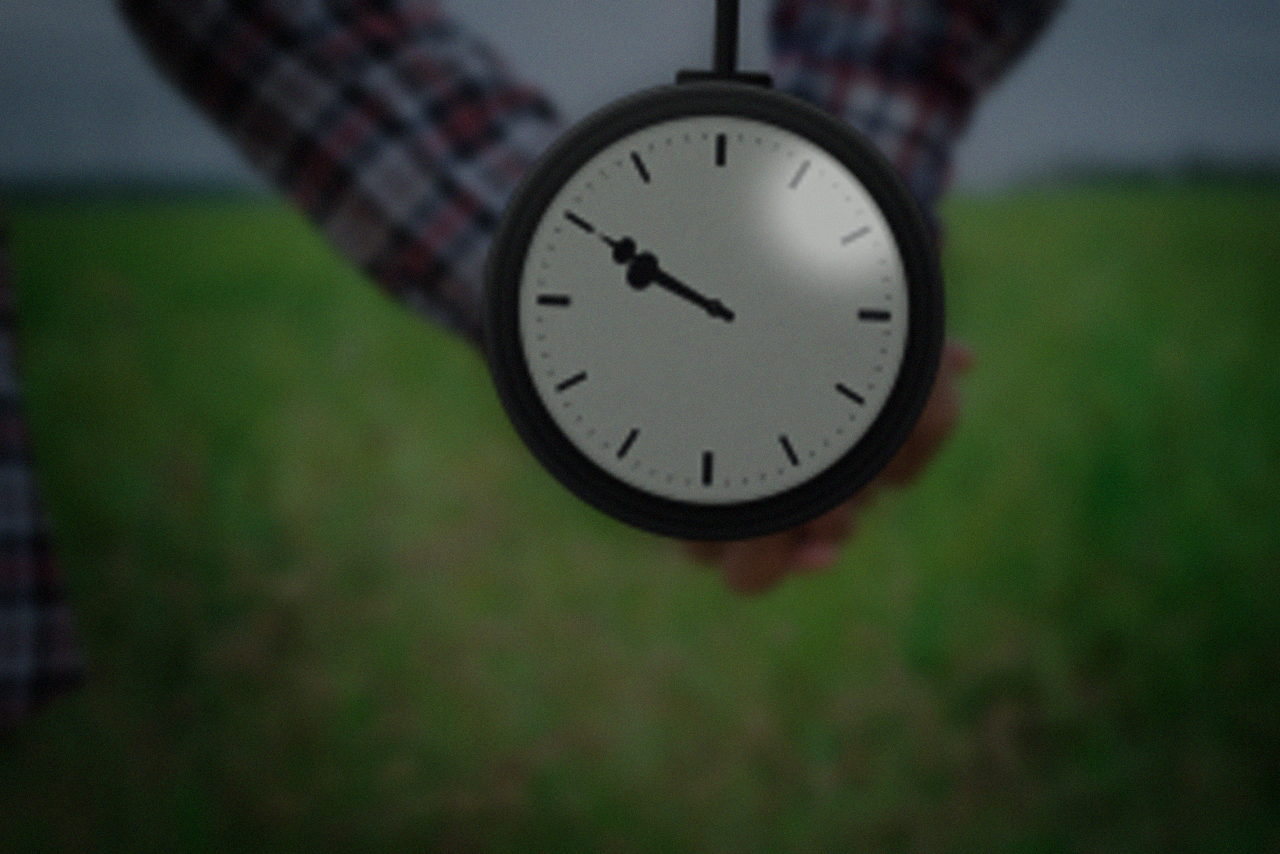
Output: **9:50**
